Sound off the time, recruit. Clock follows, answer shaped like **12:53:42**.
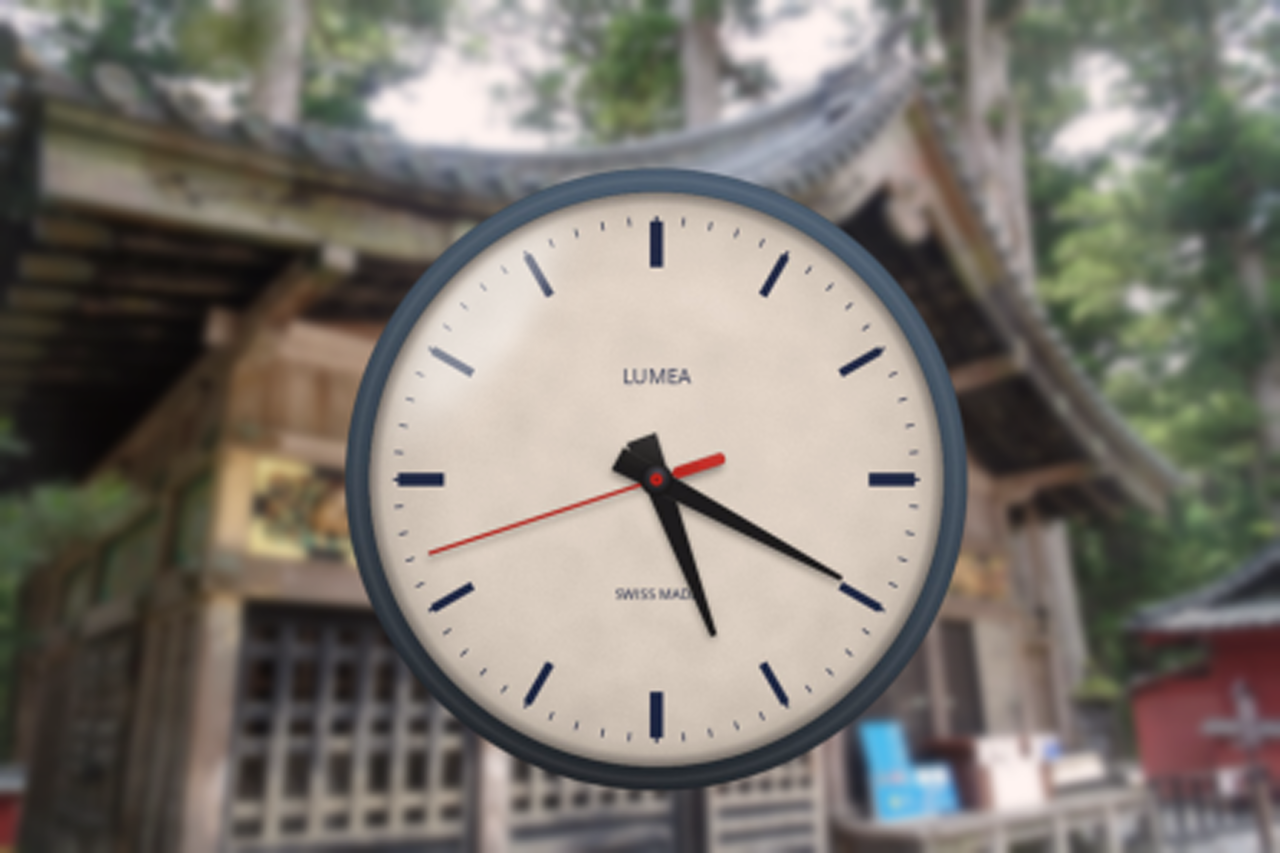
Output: **5:19:42**
